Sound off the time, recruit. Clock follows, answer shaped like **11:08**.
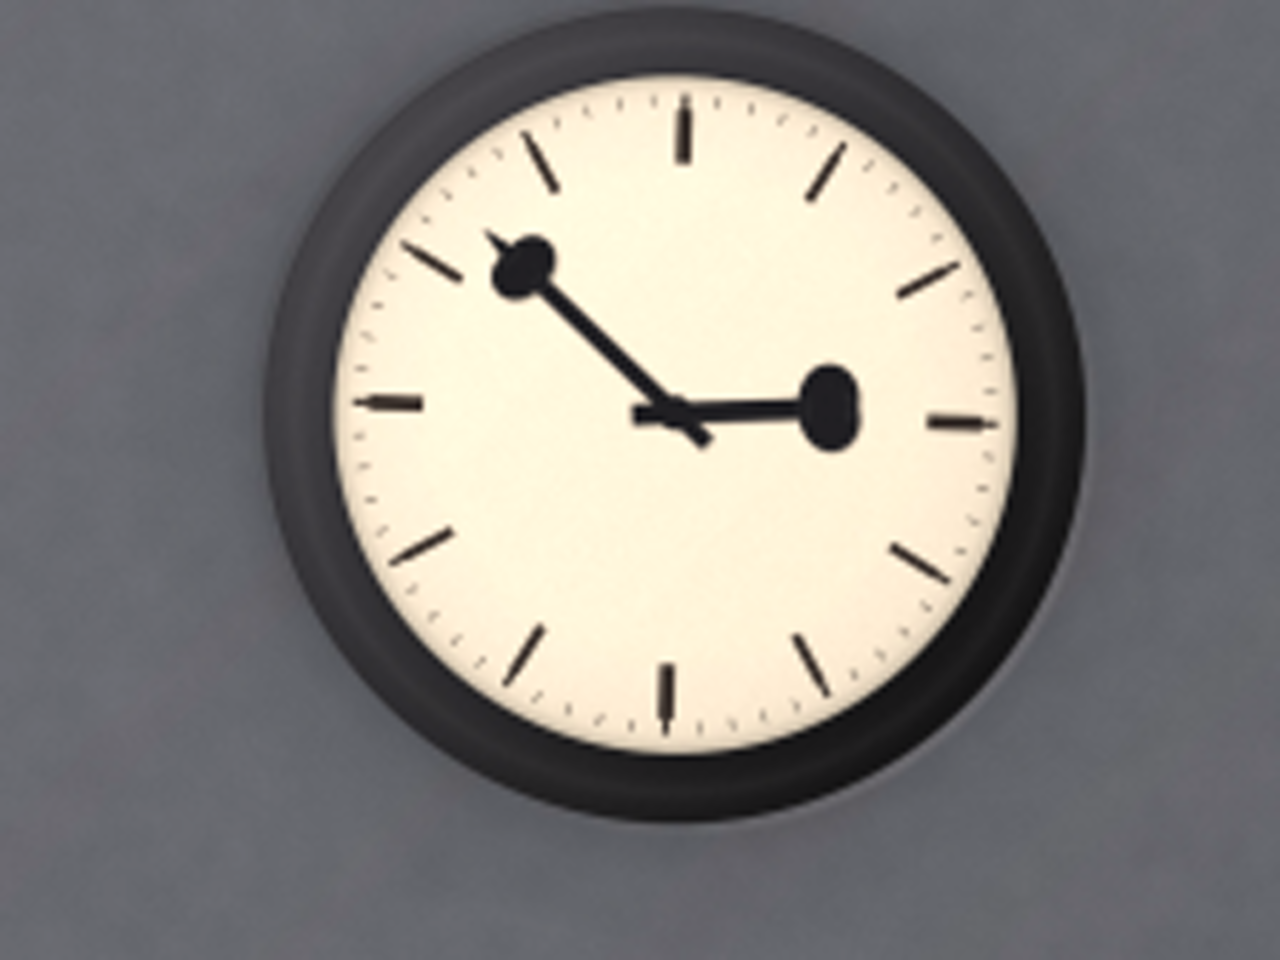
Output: **2:52**
